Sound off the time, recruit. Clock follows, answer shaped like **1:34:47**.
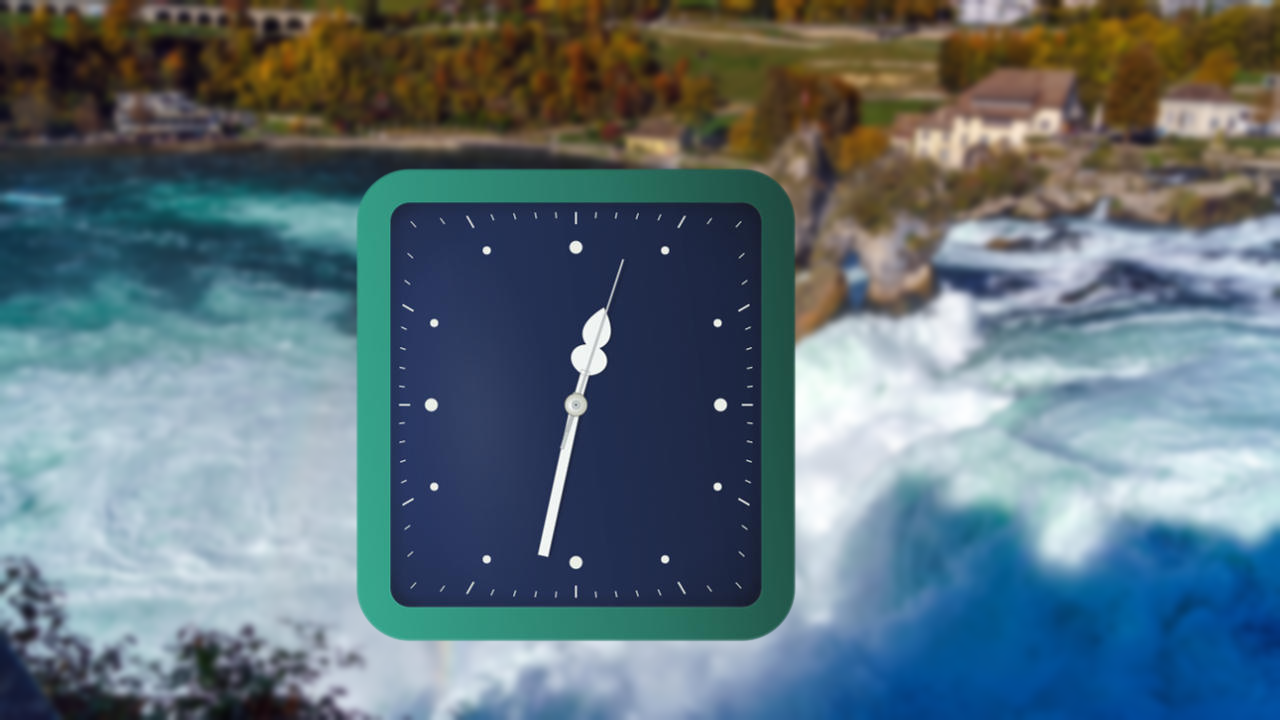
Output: **12:32:03**
